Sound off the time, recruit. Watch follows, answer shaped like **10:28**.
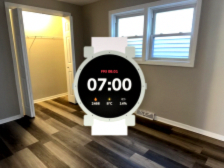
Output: **7:00**
